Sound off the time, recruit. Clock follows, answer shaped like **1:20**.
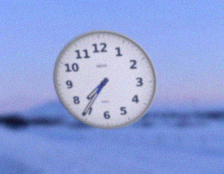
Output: **7:36**
